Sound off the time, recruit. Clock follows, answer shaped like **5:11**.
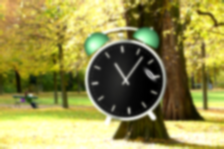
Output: **11:07**
